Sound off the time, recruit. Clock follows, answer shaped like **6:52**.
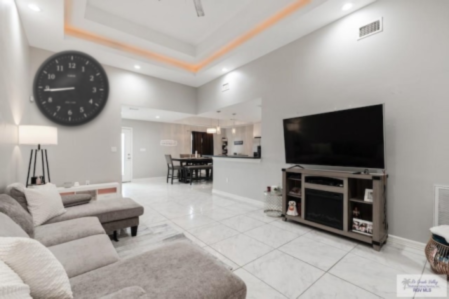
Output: **8:44**
